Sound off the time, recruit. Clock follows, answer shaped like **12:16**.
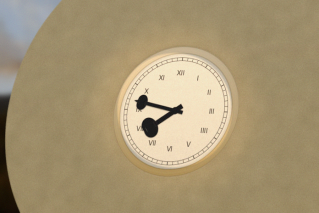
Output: **7:47**
